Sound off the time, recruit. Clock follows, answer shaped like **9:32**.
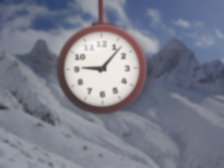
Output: **9:07**
